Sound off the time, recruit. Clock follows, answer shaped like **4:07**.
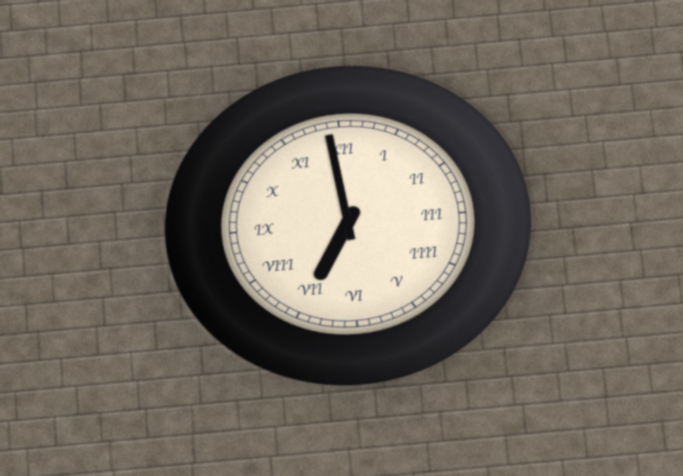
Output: **6:59**
